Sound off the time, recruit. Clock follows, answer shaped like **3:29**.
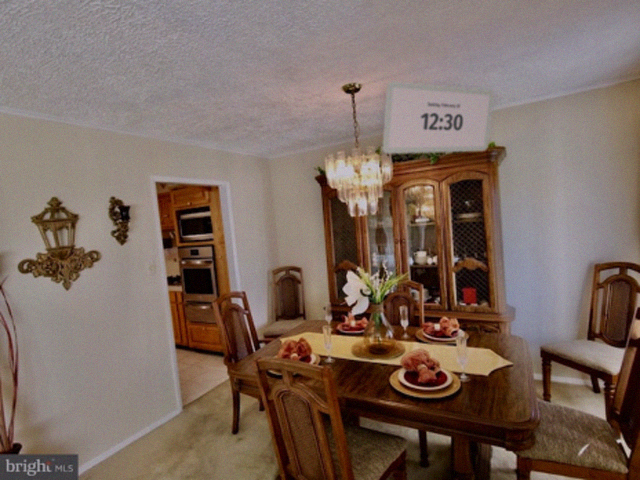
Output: **12:30**
